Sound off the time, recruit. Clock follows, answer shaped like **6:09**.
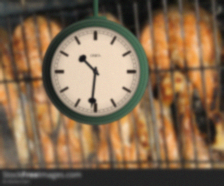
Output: **10:31**
